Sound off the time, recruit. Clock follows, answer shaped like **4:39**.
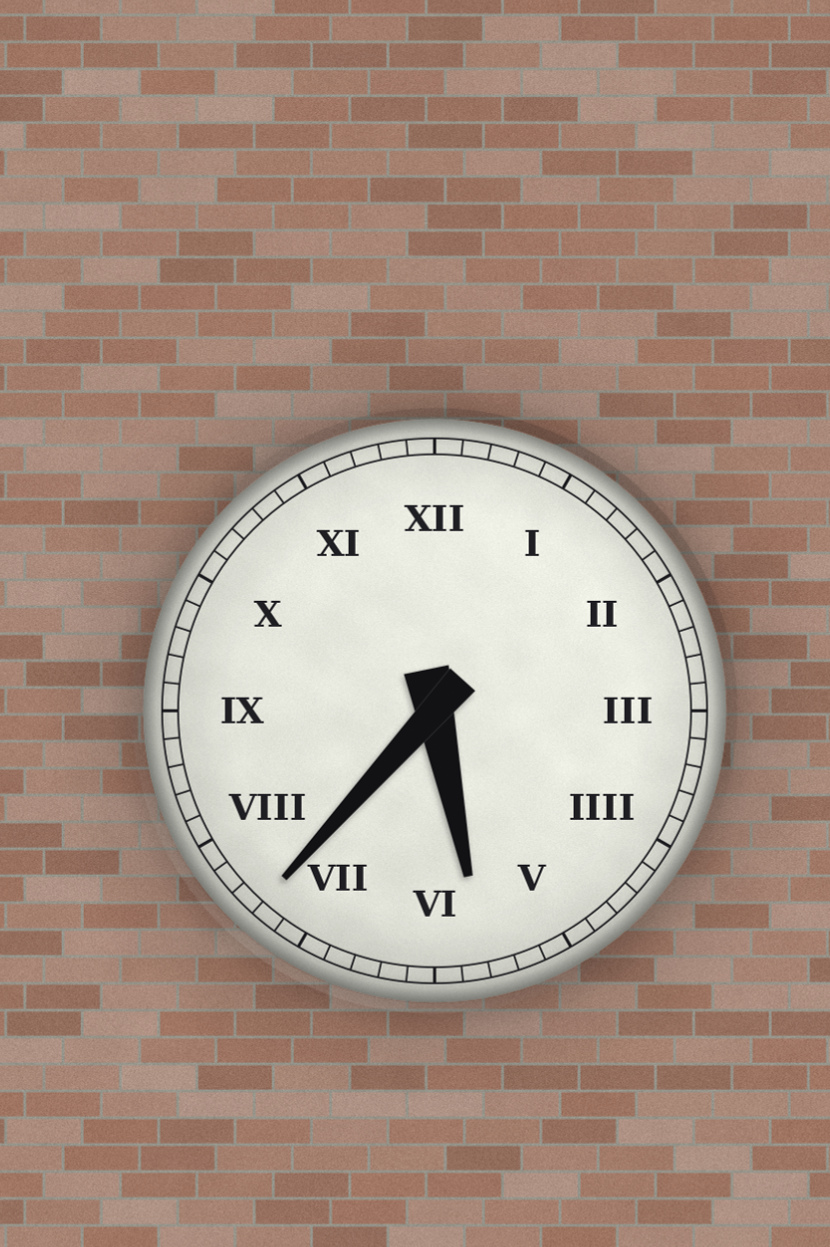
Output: **5:37**
